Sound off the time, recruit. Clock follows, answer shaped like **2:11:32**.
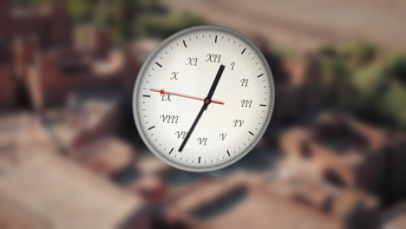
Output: **12:33:46**
